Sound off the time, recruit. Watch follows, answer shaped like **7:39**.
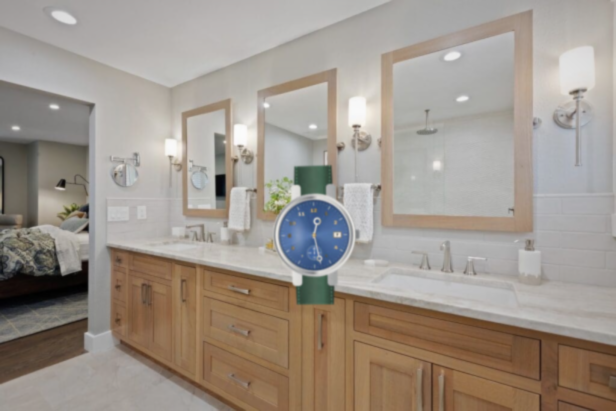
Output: **12:28**
